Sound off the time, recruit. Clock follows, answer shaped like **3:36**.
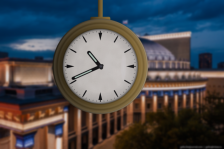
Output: **10:41**
